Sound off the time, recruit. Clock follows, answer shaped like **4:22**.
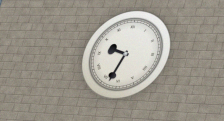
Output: **9:33**
